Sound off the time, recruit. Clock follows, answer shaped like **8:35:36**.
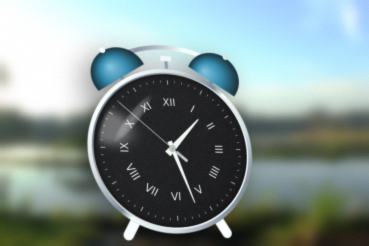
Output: **1:26:52**
